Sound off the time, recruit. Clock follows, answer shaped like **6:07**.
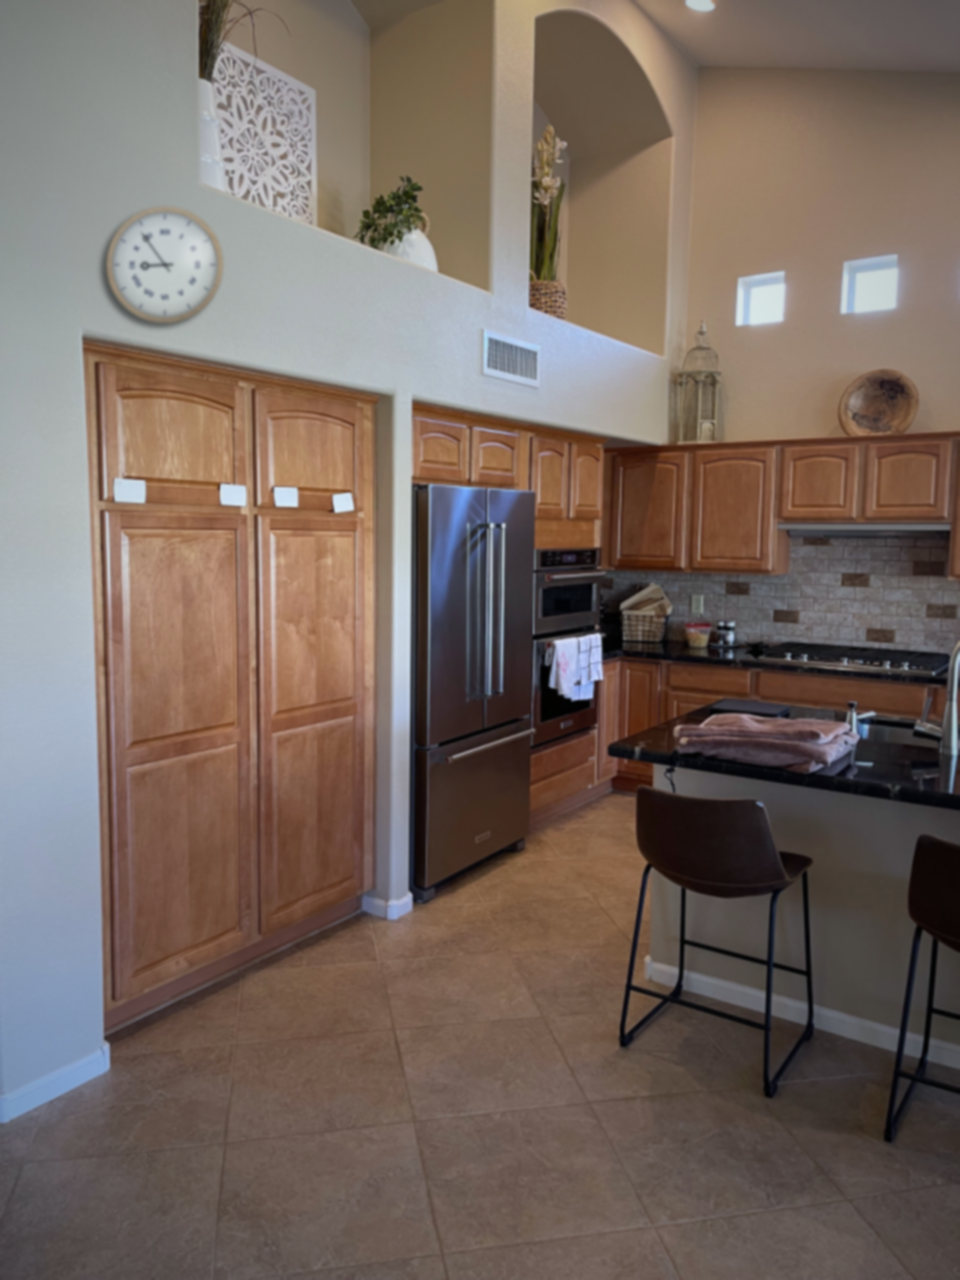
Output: **8:54**
